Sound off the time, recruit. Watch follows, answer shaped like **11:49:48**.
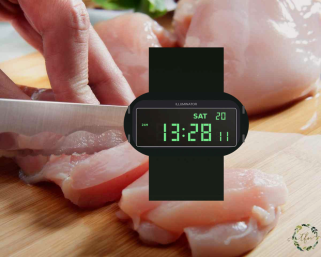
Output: **13:28:11**
